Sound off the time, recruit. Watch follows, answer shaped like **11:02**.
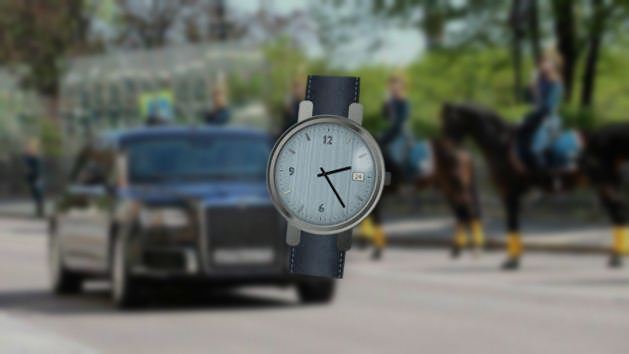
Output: **2:24**
